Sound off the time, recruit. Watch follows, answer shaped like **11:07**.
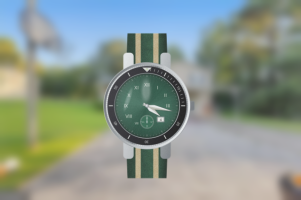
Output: **4:17**
